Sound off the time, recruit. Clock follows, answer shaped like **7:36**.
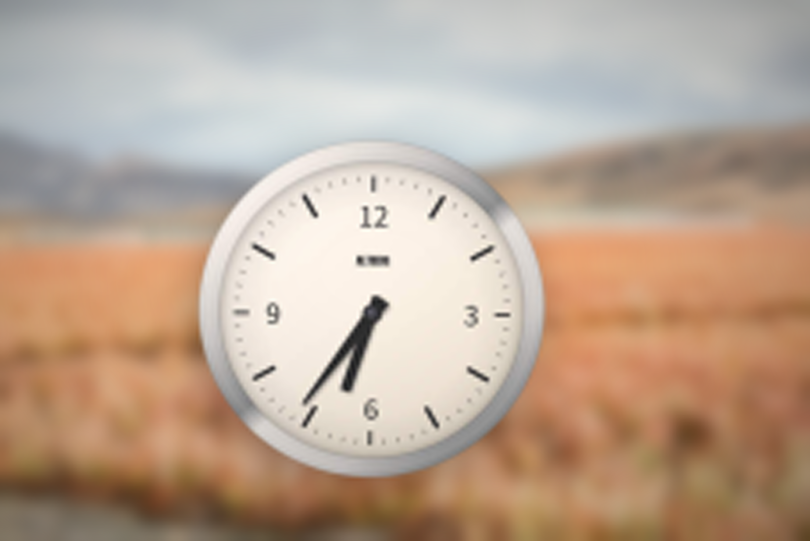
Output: **6:36**
